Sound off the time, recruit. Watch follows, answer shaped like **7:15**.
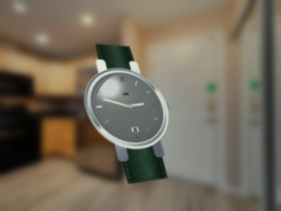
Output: **2:48**
